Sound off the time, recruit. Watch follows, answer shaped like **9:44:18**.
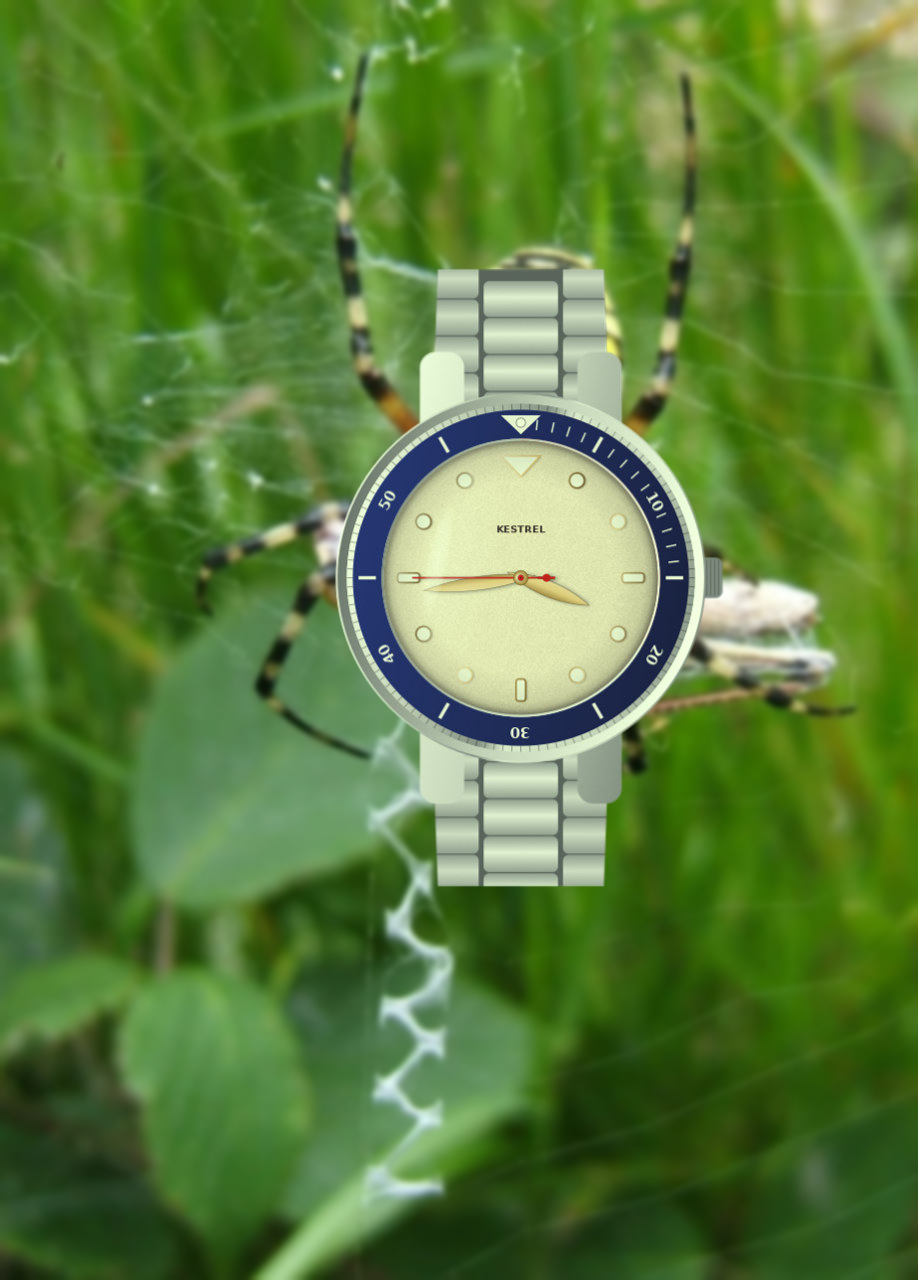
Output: **3:43:45**
